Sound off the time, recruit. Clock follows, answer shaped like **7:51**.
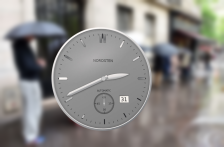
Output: **2:41**
